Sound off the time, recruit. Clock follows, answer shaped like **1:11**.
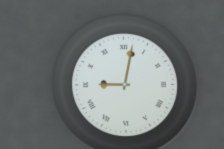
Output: **9:02**
